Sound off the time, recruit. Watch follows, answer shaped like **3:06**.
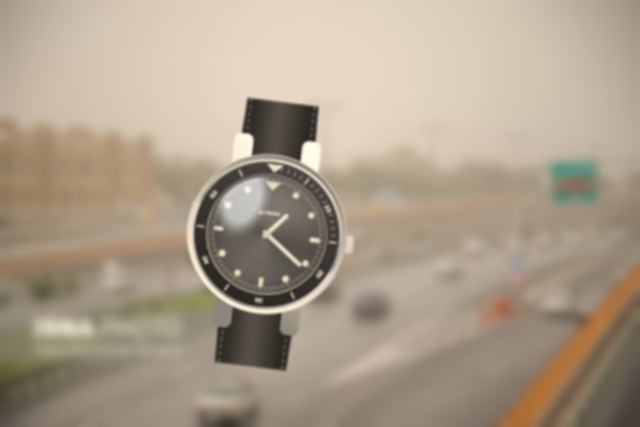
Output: **1:21**
